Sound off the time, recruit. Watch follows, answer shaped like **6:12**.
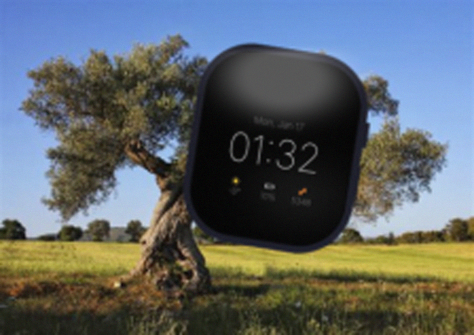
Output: **1:32**
